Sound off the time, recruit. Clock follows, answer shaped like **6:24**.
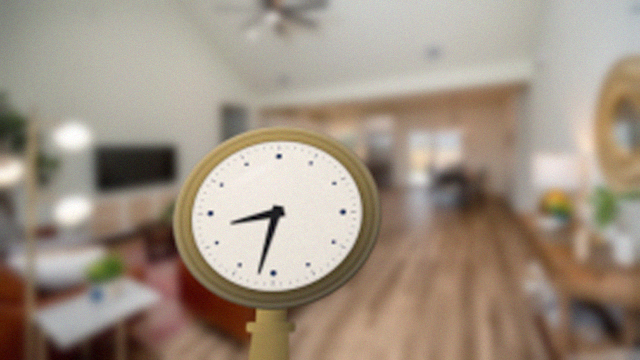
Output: **8:32**
